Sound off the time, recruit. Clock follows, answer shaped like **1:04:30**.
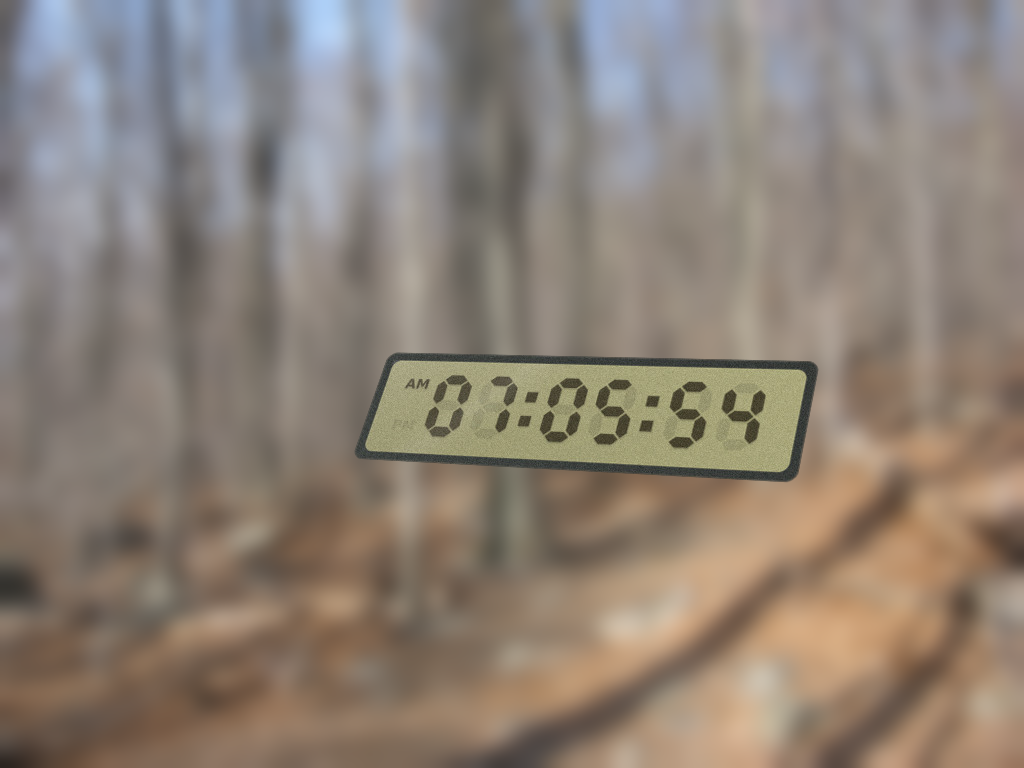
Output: **7:05:54**
